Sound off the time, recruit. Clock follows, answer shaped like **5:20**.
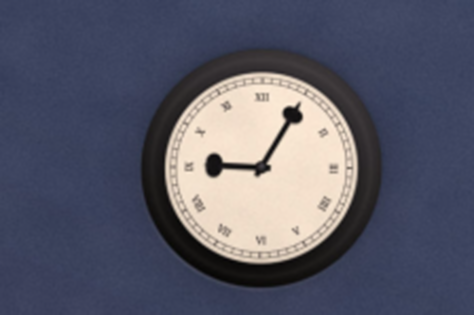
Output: **9:05**
